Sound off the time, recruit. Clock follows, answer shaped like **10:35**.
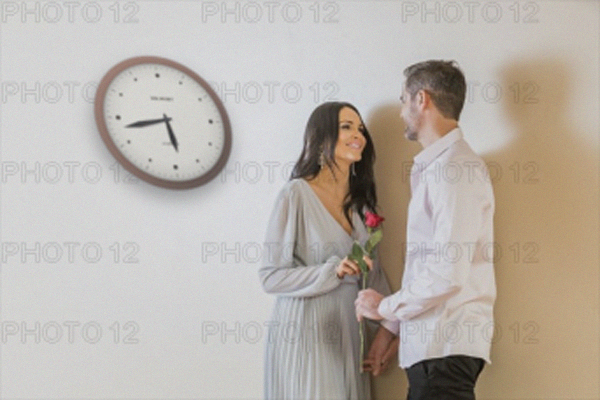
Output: **5:43**
